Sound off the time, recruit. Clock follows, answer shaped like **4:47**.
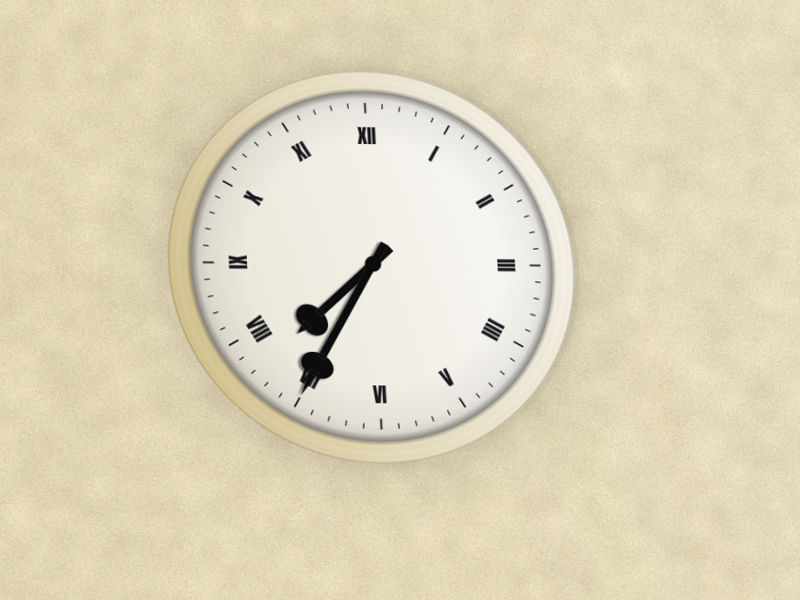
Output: **7:35**
